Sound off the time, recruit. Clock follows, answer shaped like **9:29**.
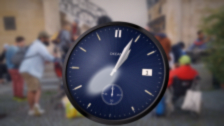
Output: **1:04**
